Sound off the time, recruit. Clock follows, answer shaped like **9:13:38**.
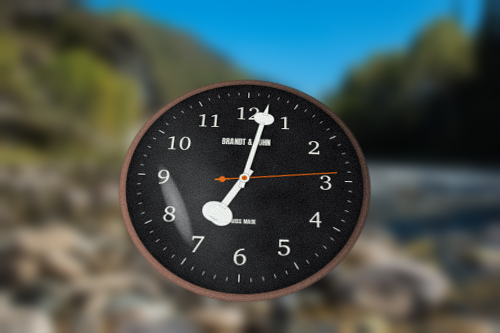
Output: **7:02:14**
